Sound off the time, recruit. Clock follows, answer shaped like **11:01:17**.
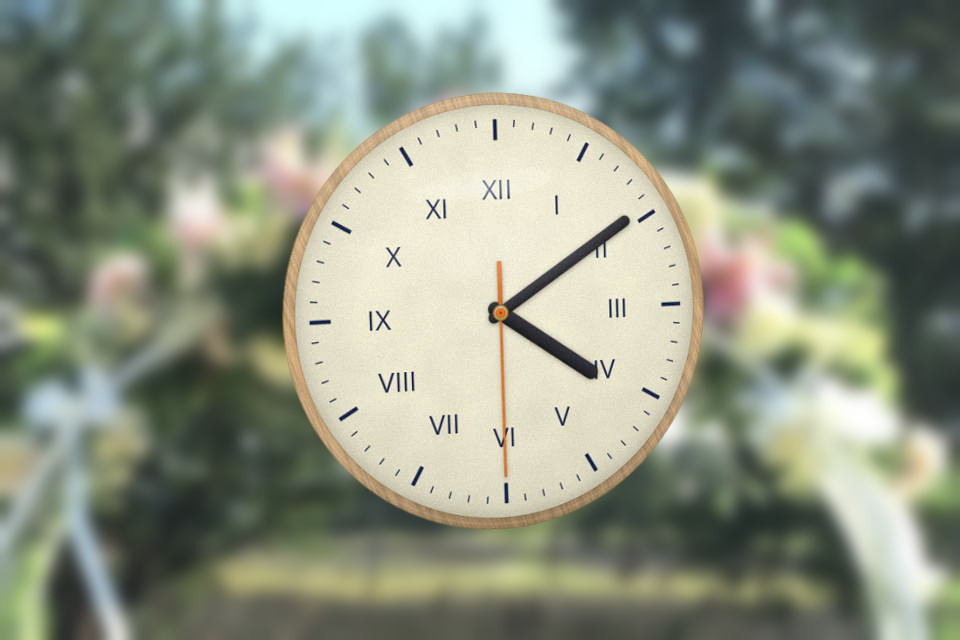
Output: **4:09:30**
